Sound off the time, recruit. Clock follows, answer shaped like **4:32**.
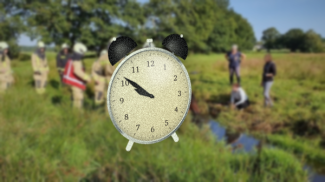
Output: **9:51**
